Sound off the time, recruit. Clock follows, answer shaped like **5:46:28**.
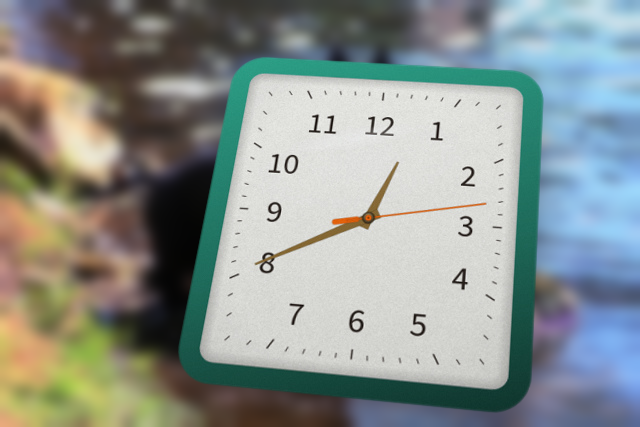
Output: **12:40:13**
